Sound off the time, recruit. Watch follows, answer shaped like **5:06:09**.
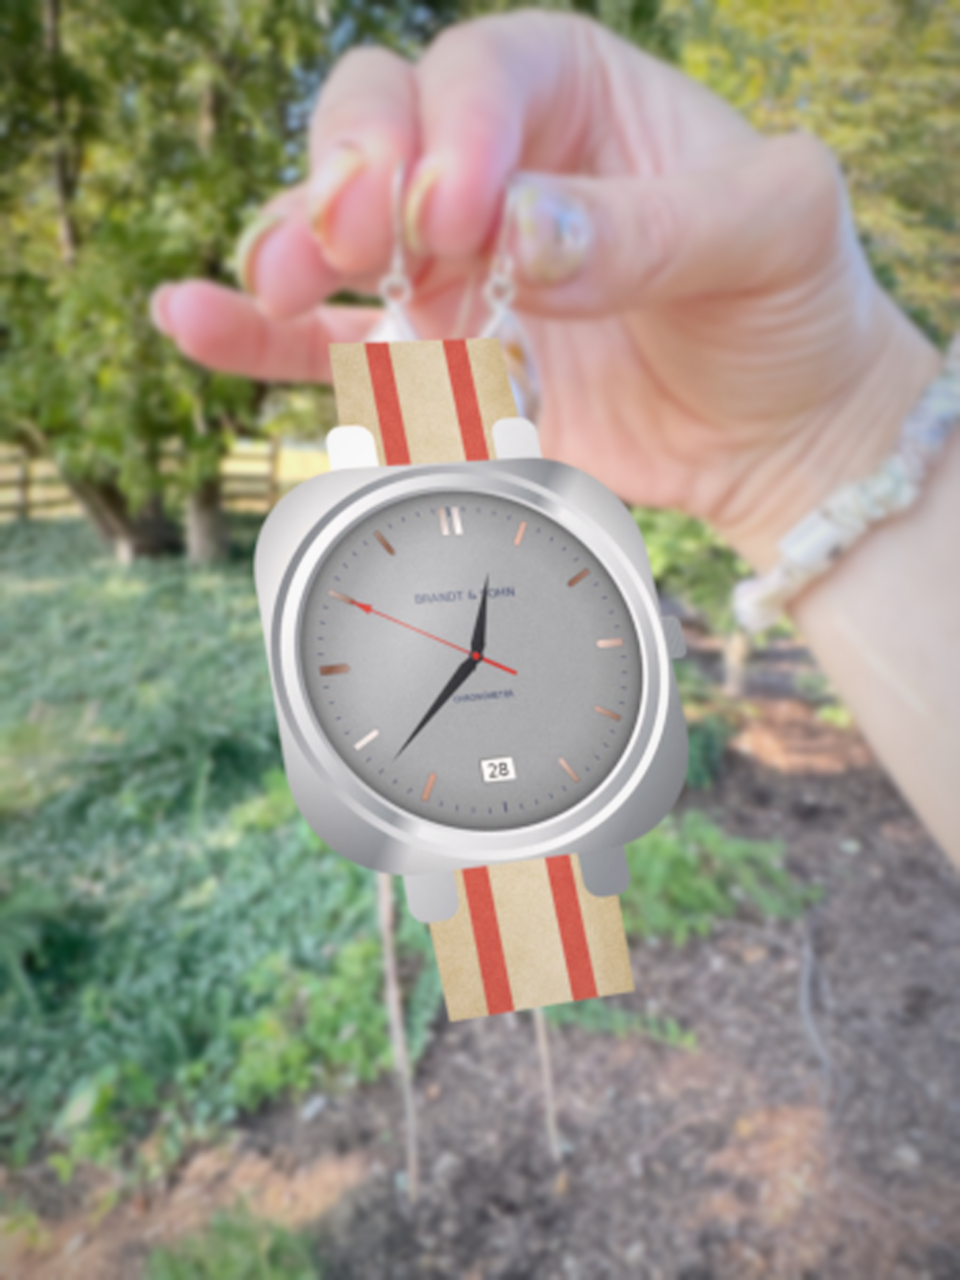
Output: **12:37:50**
